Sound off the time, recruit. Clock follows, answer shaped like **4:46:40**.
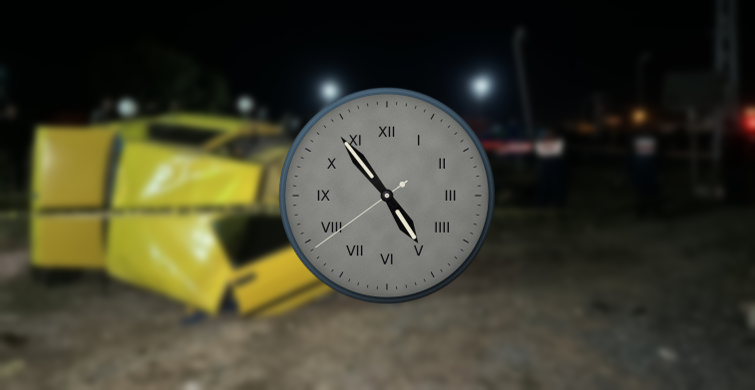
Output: **4:53:39**
